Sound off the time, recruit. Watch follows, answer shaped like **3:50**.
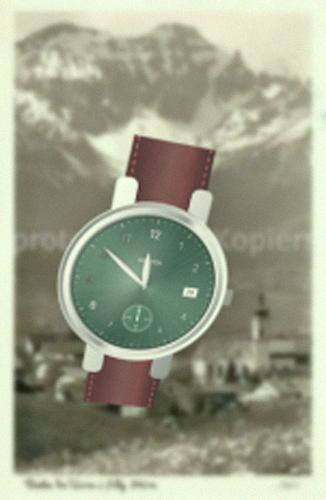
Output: **11:51**
